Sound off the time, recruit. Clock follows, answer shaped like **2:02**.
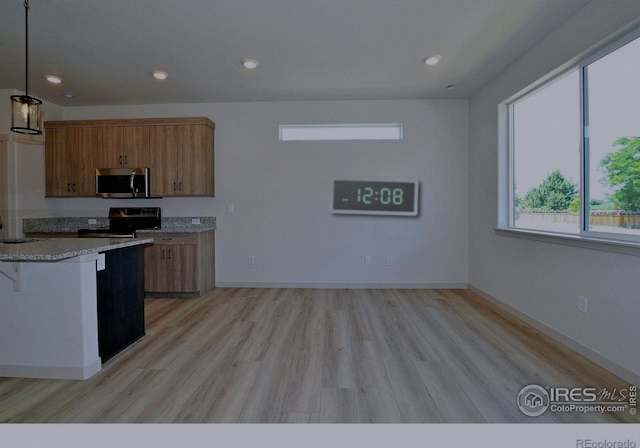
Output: **12:08**
